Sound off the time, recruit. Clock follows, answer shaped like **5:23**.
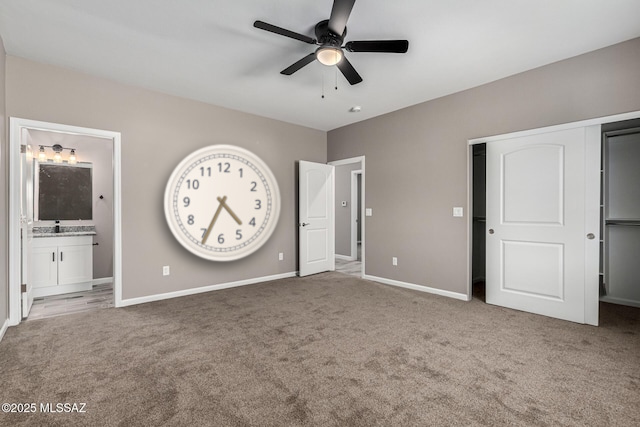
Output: **4:34**
